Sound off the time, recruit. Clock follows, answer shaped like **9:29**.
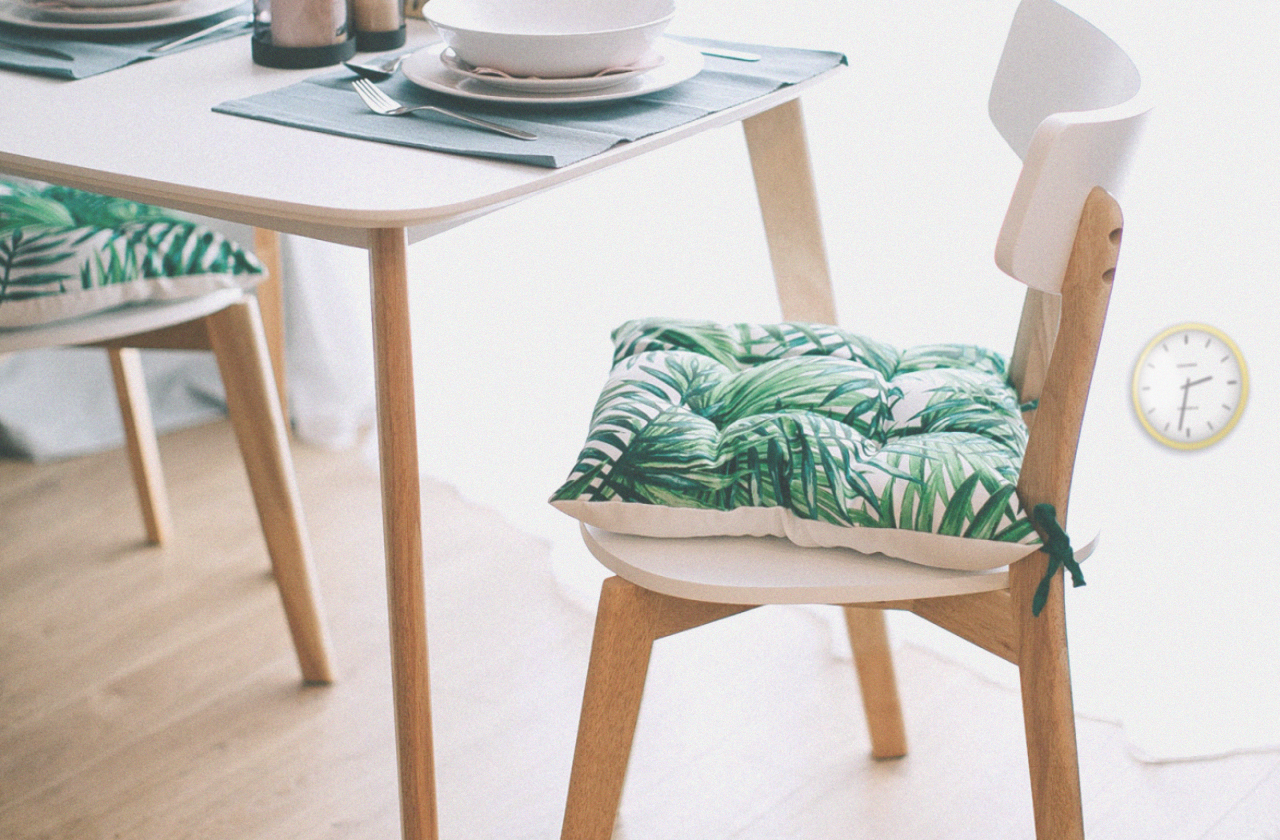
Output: **2:32**
